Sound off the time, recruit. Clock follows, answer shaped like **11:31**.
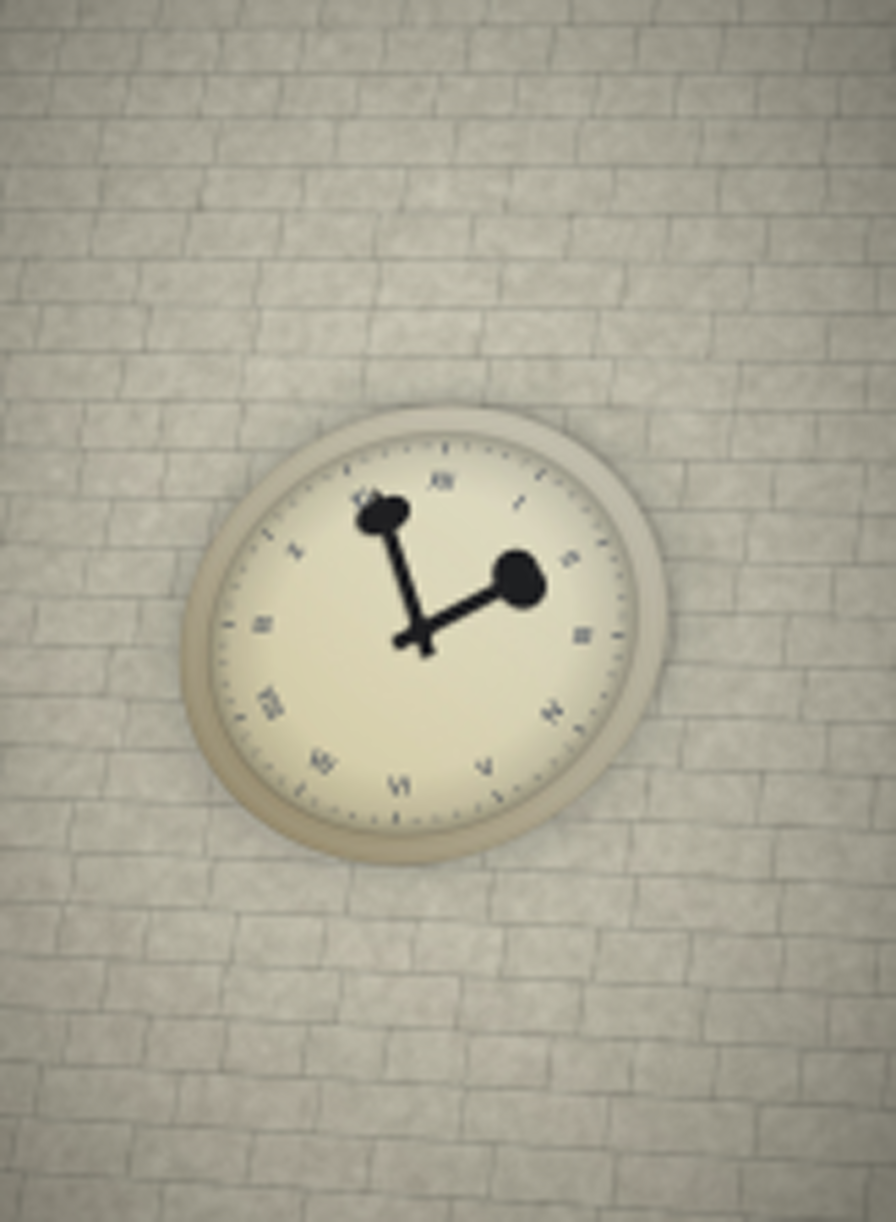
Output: **1:56**
